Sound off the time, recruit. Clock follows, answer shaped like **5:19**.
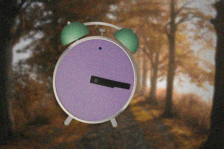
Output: **3:16**
